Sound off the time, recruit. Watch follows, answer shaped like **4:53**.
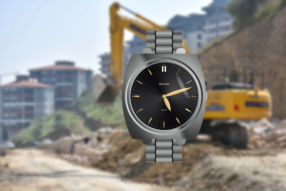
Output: **5:12**
